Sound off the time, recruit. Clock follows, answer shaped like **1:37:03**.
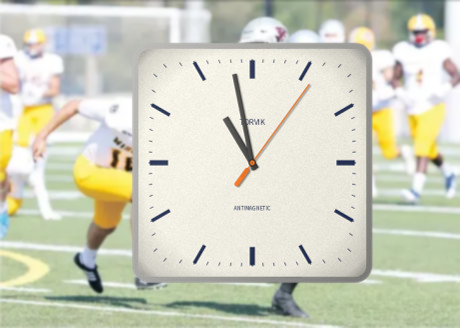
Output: **10:58:06**
